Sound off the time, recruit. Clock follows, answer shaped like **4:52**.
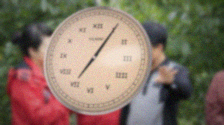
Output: **7:05**
